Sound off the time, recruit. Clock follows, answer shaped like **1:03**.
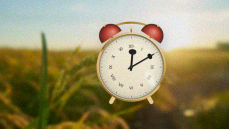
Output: **12:10**
